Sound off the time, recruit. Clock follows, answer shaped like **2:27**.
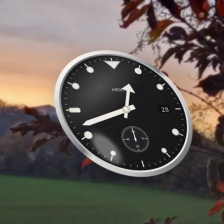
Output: **12:42**
